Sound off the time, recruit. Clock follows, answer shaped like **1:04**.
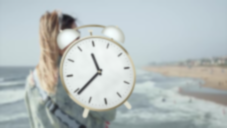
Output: **11:39**
